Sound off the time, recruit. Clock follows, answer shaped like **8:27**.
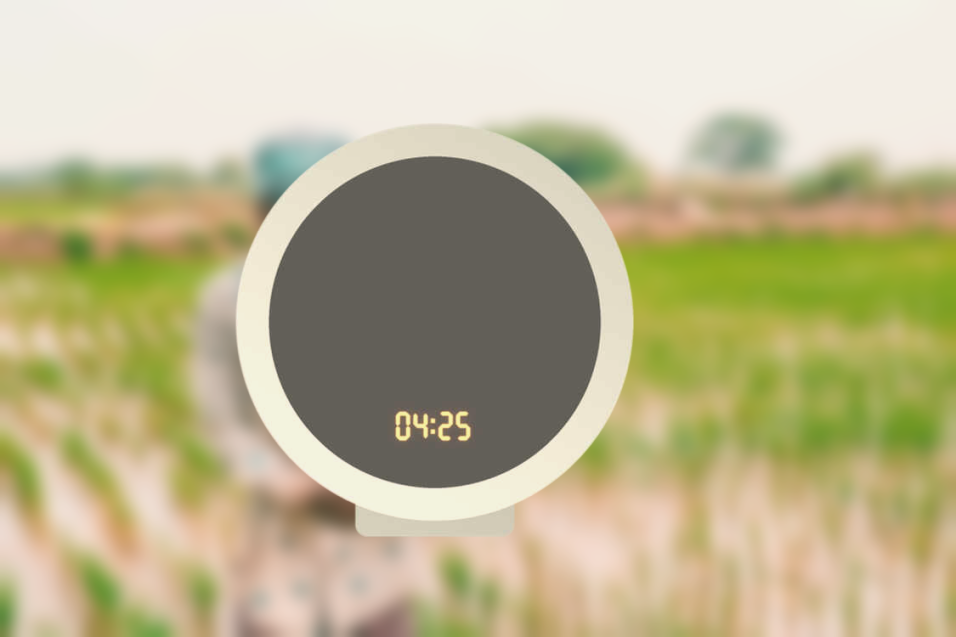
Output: **4:25**
